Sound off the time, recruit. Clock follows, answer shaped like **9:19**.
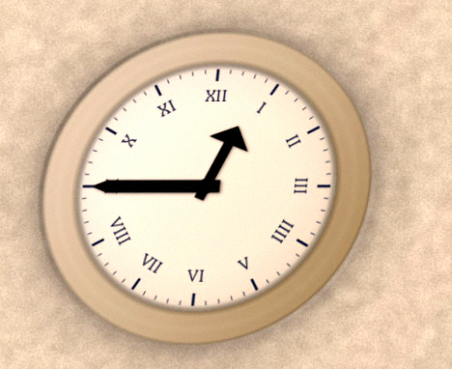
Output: **12:45**
